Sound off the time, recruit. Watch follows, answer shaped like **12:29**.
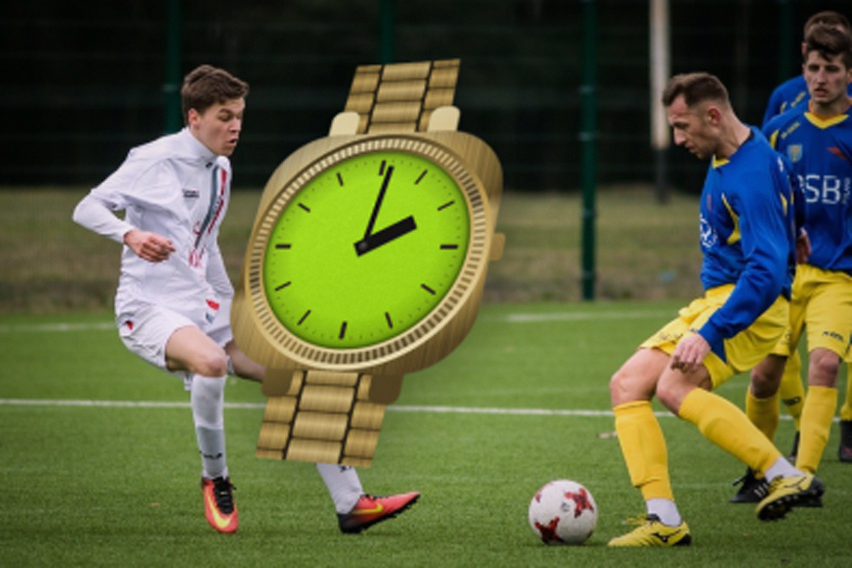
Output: **2:01**
